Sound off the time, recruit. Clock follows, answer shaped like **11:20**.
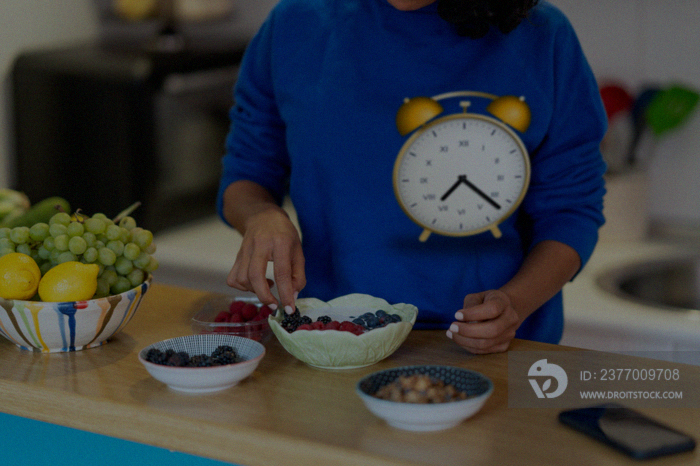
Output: **7:22**
